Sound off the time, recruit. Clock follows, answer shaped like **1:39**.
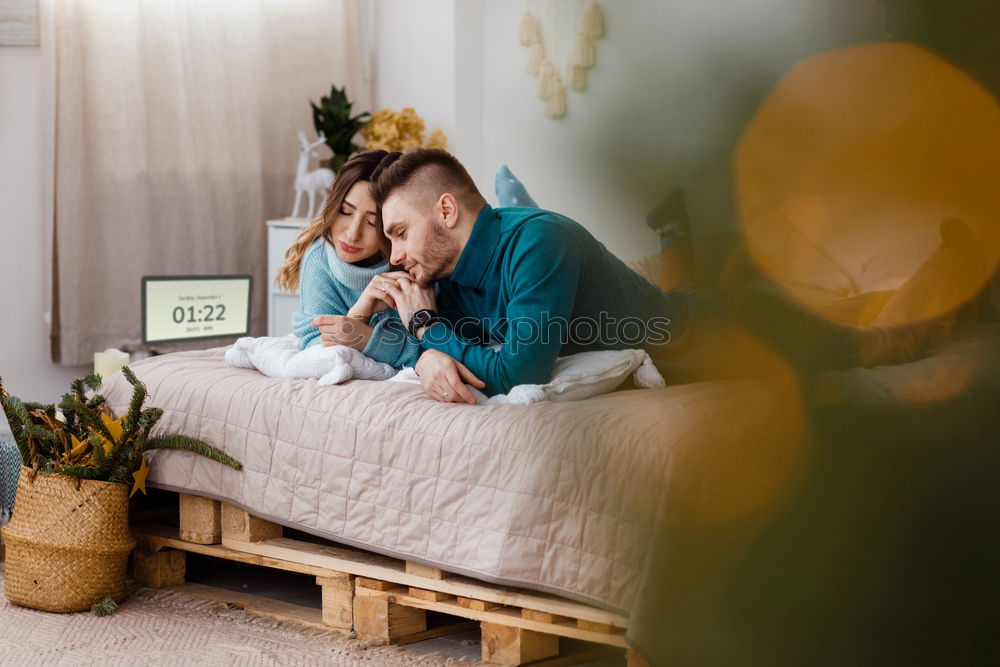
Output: **1:22**
